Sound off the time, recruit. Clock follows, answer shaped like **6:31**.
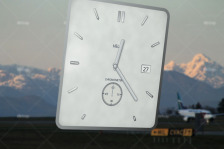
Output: **12:23**
